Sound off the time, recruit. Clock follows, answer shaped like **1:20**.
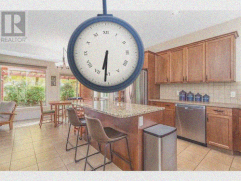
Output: **6:31**
